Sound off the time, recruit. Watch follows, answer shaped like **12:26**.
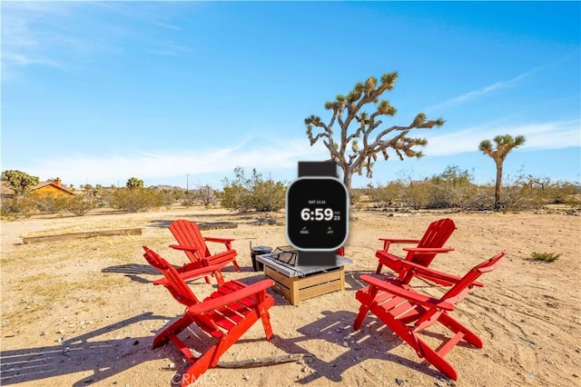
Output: **6:59**
